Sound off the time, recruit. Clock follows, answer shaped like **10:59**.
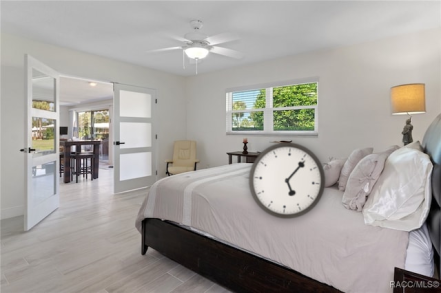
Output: **5:06**
